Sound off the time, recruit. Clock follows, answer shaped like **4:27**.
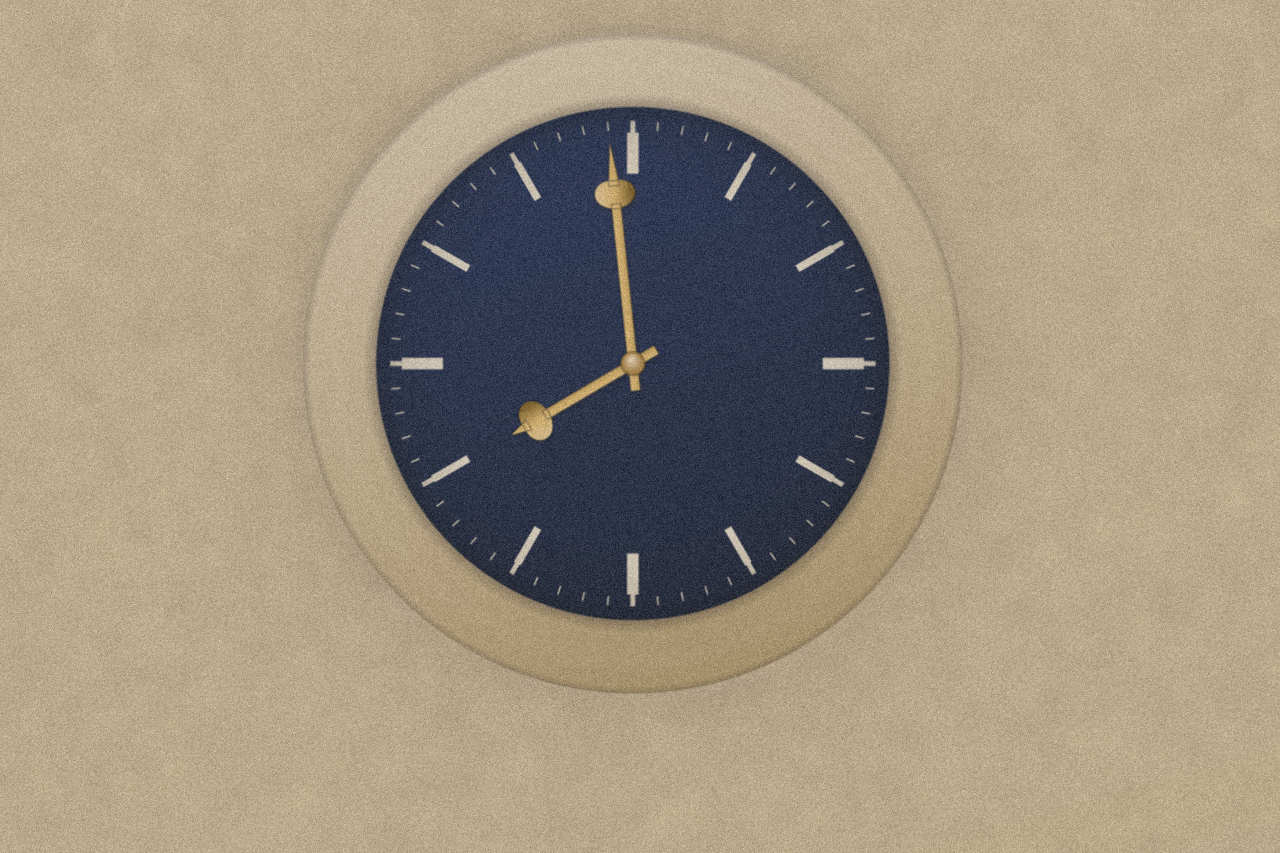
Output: **7:59**
